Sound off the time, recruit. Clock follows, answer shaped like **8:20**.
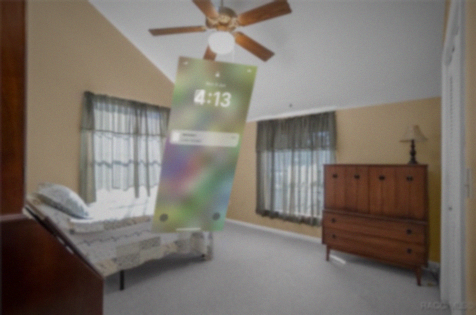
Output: **4:13**
